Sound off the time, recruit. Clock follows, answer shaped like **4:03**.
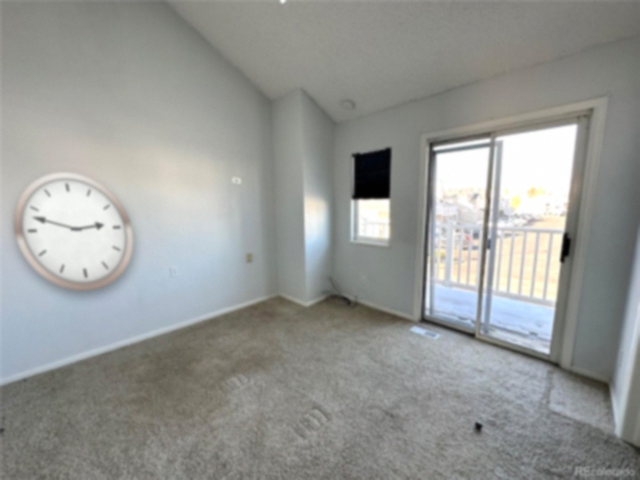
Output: **2:48**
